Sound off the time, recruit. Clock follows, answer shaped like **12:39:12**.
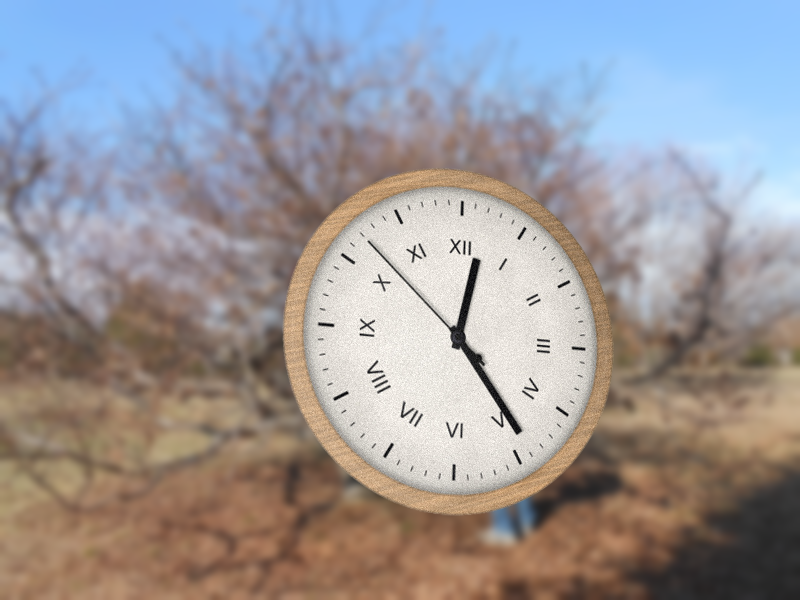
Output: **12:23:52**
